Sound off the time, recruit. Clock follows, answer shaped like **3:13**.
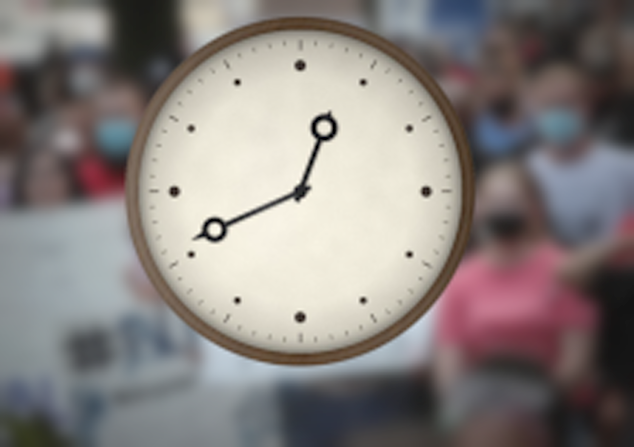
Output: **12:41**
